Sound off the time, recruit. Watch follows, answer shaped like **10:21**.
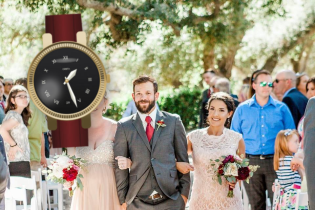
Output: **1:27**
